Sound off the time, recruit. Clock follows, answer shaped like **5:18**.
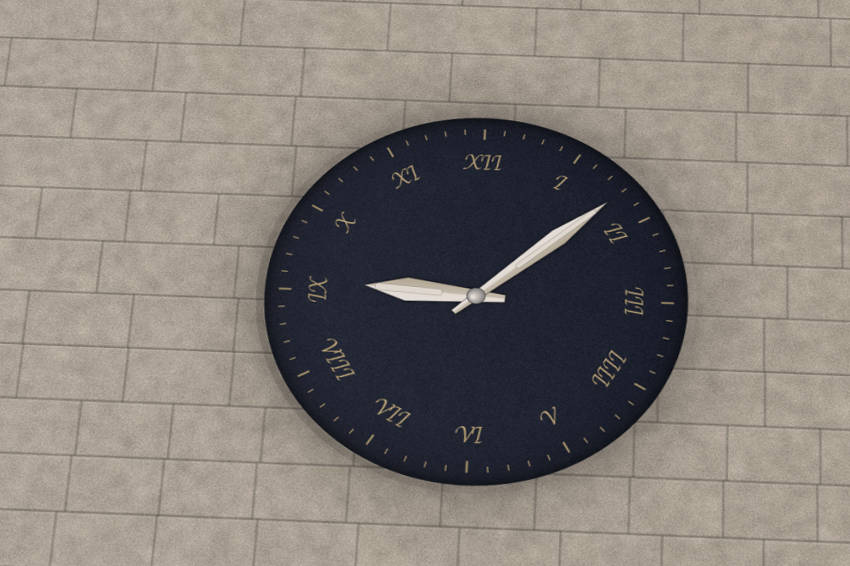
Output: **9:08**
